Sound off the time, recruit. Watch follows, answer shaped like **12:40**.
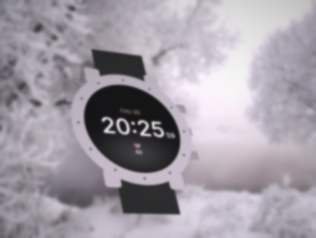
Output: **20:25**
